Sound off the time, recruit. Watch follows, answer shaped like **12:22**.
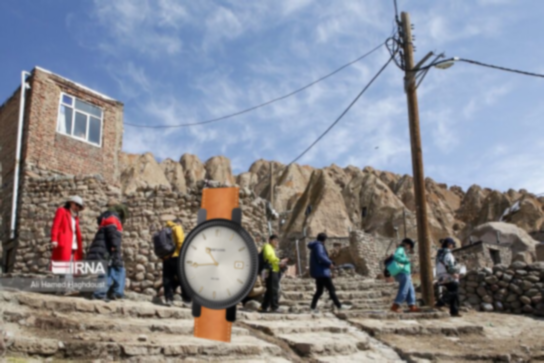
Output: **10:44**
